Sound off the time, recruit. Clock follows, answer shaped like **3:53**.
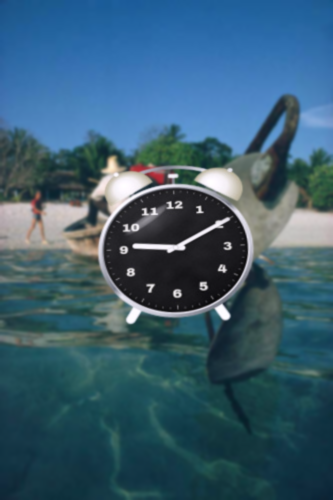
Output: **9:10**
